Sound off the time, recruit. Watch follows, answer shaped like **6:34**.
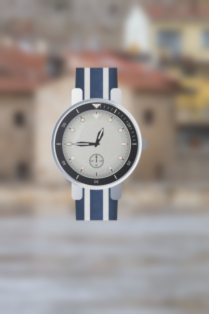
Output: **12:45**
